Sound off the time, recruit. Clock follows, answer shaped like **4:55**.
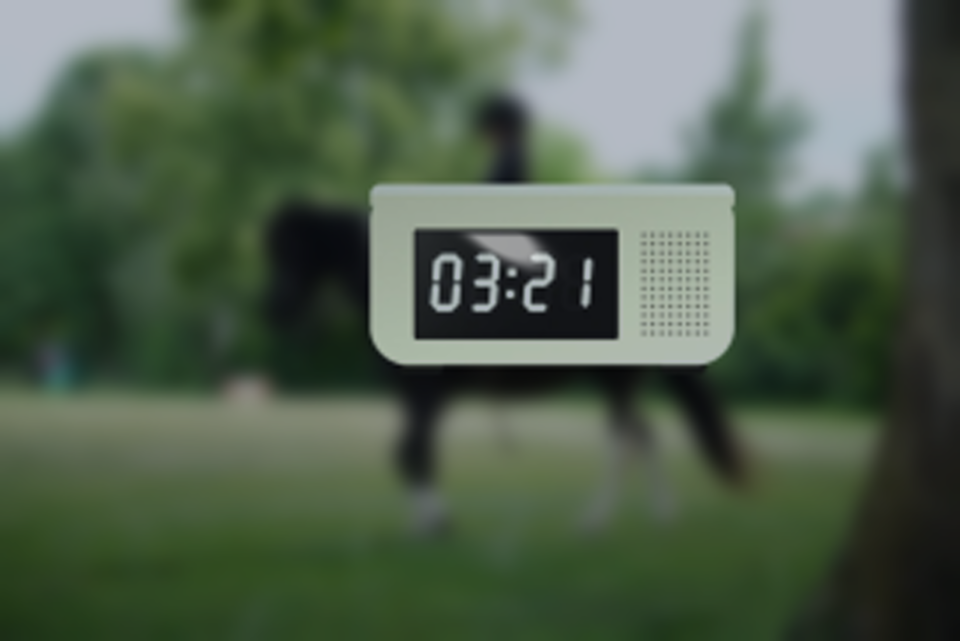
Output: **3:21**
